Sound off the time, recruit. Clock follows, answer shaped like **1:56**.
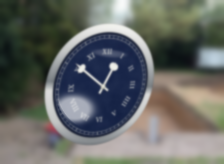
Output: **12:51**
